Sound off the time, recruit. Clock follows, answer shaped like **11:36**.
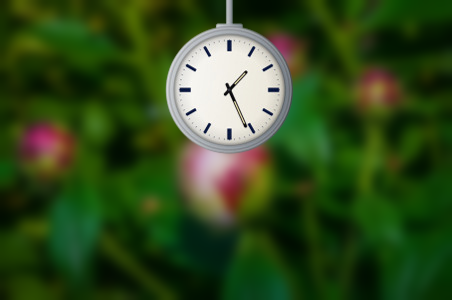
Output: **1:26**
